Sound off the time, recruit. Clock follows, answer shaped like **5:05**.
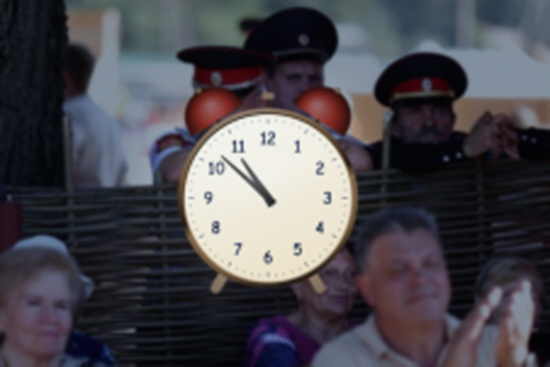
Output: **10:52**
